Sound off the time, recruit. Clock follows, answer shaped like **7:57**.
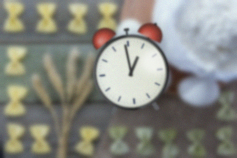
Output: **12:59**
